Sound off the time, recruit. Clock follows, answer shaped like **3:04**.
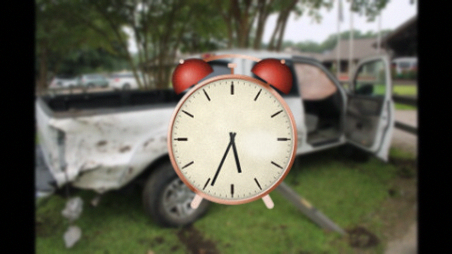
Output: **5:34**
